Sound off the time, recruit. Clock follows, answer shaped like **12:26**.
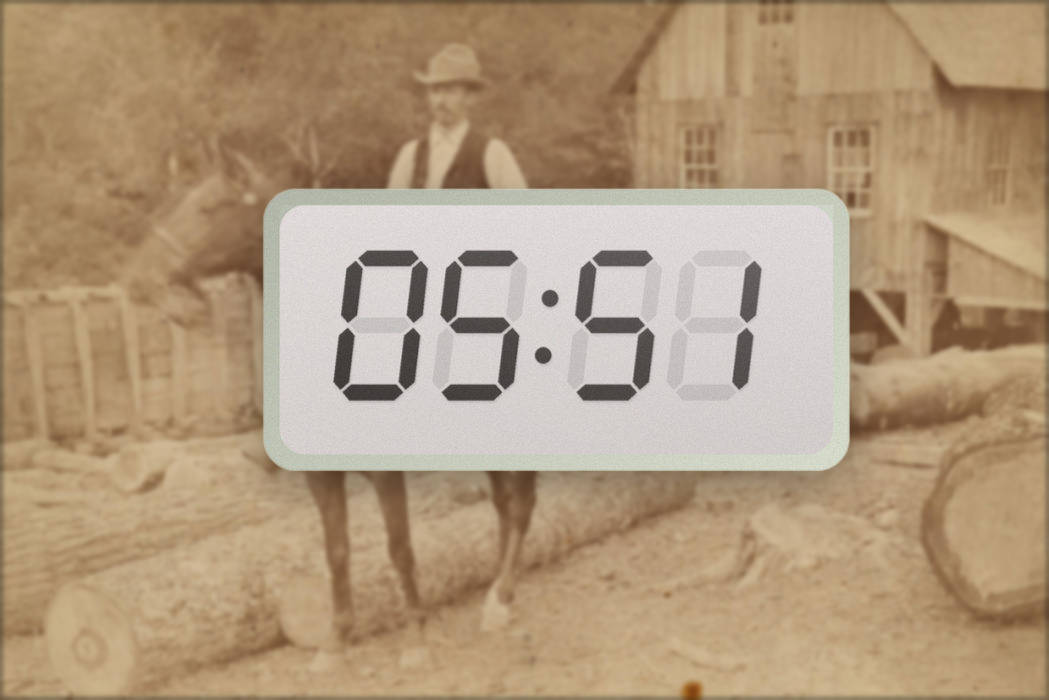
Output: **5:51**
